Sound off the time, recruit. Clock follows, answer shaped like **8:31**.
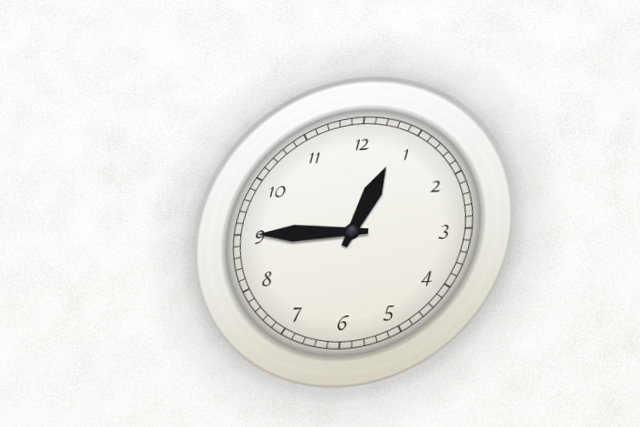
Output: **12:45**
